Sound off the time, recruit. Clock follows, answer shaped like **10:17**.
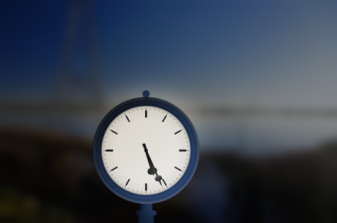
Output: **5:26**
